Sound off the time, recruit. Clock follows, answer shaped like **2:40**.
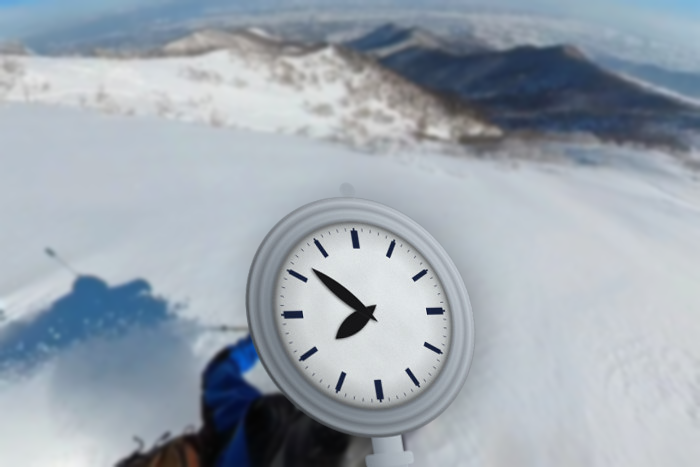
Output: **7:52**
